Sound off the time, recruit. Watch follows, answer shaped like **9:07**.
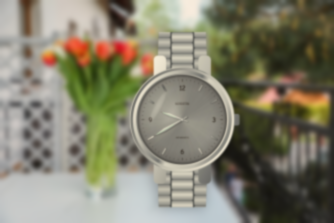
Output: **9:40**
